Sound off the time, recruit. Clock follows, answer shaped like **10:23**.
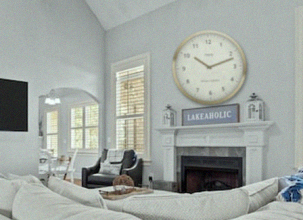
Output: **10:12**
